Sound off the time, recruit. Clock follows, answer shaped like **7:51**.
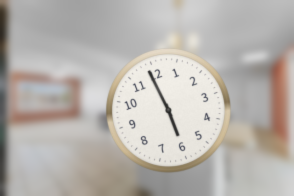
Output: **5:59**
